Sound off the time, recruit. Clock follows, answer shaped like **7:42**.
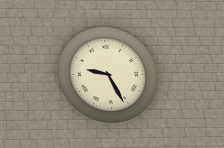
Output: **9:26**
